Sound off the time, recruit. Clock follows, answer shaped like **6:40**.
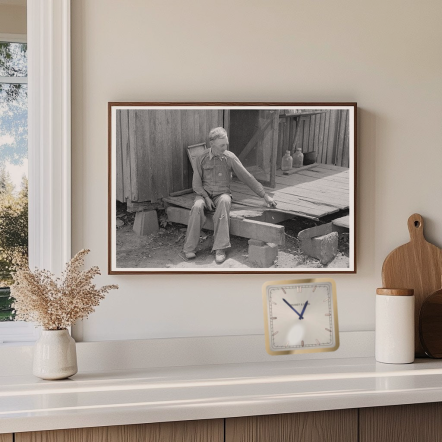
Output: **12:53**
